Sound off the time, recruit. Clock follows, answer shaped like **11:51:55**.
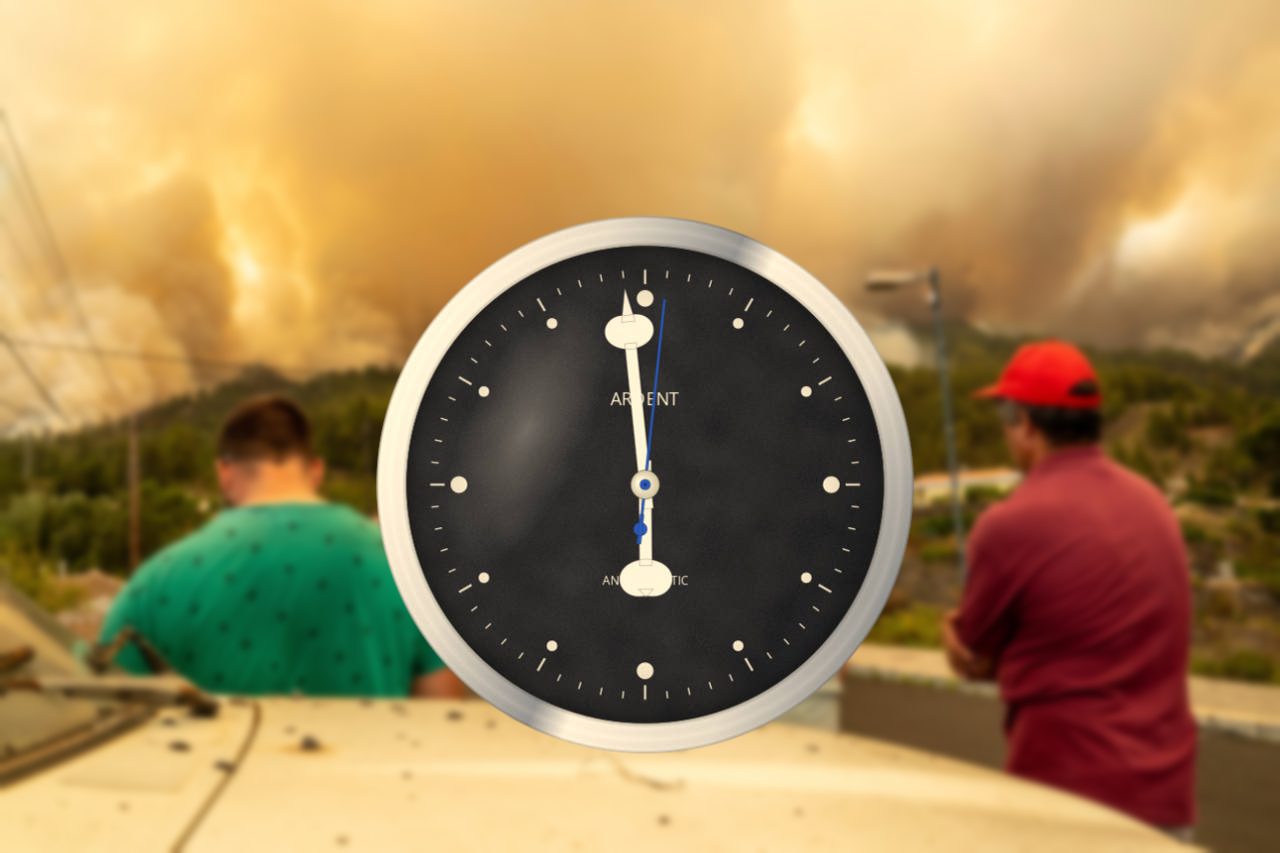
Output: **5:59:01**
